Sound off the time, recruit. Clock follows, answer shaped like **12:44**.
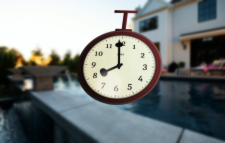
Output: **7:59**
